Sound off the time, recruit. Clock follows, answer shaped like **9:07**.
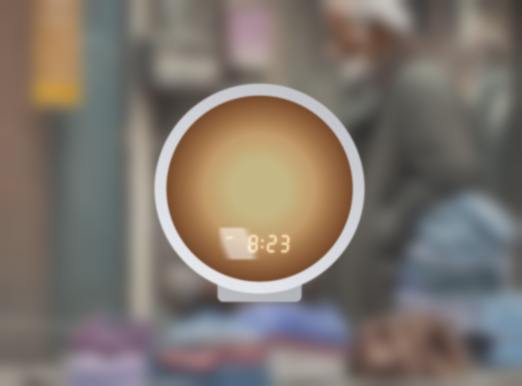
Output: **8:23**
